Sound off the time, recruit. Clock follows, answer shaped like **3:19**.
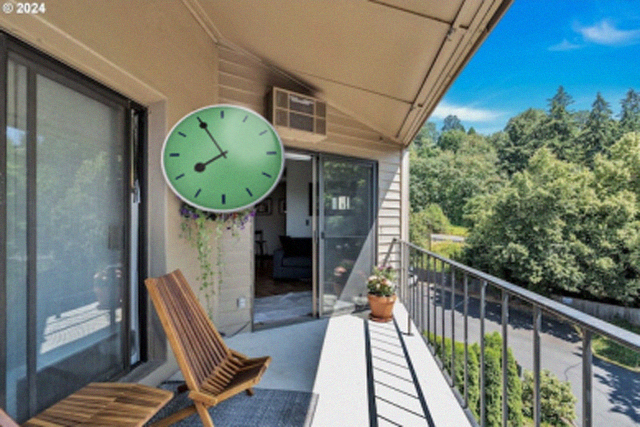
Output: **7:55**
